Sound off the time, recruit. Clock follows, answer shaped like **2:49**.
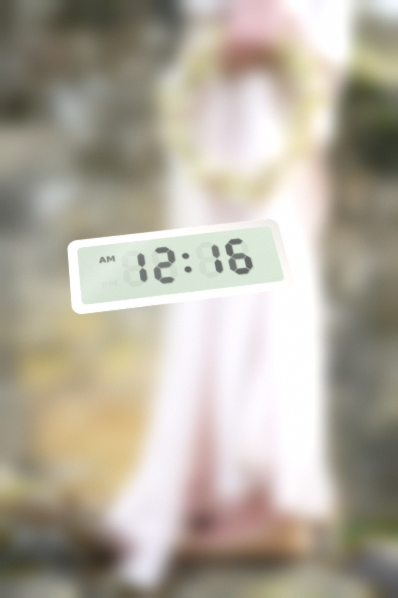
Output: **12:16**
